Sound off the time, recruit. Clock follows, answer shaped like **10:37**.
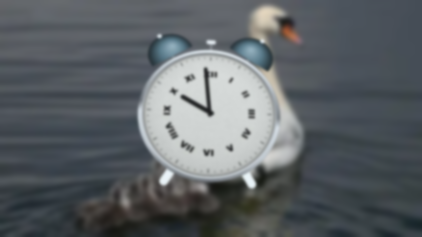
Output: **9:59**
